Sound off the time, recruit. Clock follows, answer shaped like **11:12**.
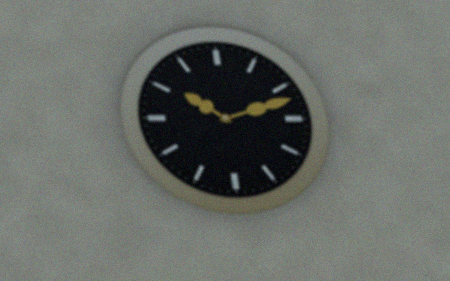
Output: **10:12**
